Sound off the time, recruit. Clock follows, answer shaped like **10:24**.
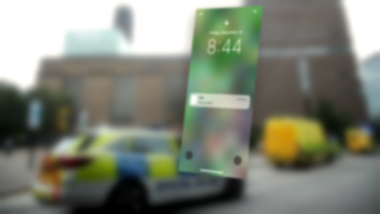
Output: **8:44**
